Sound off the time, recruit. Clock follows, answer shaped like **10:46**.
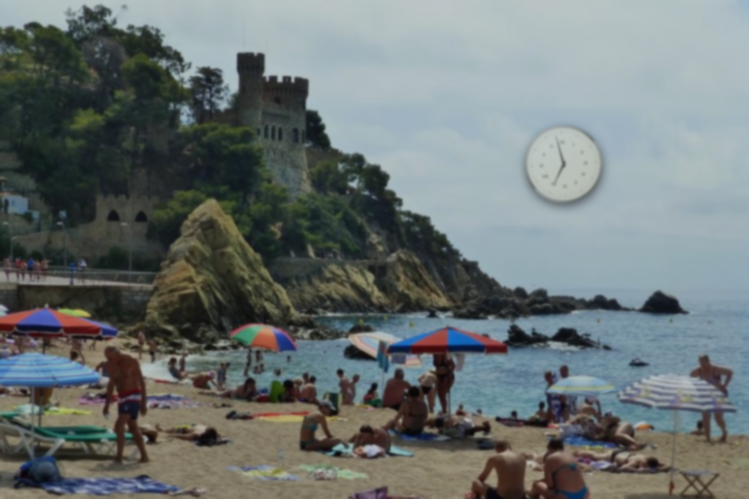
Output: **6:58**
